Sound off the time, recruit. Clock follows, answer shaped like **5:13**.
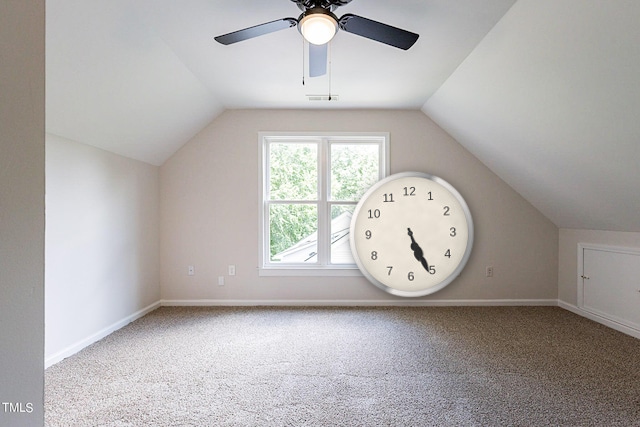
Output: **5:26**
